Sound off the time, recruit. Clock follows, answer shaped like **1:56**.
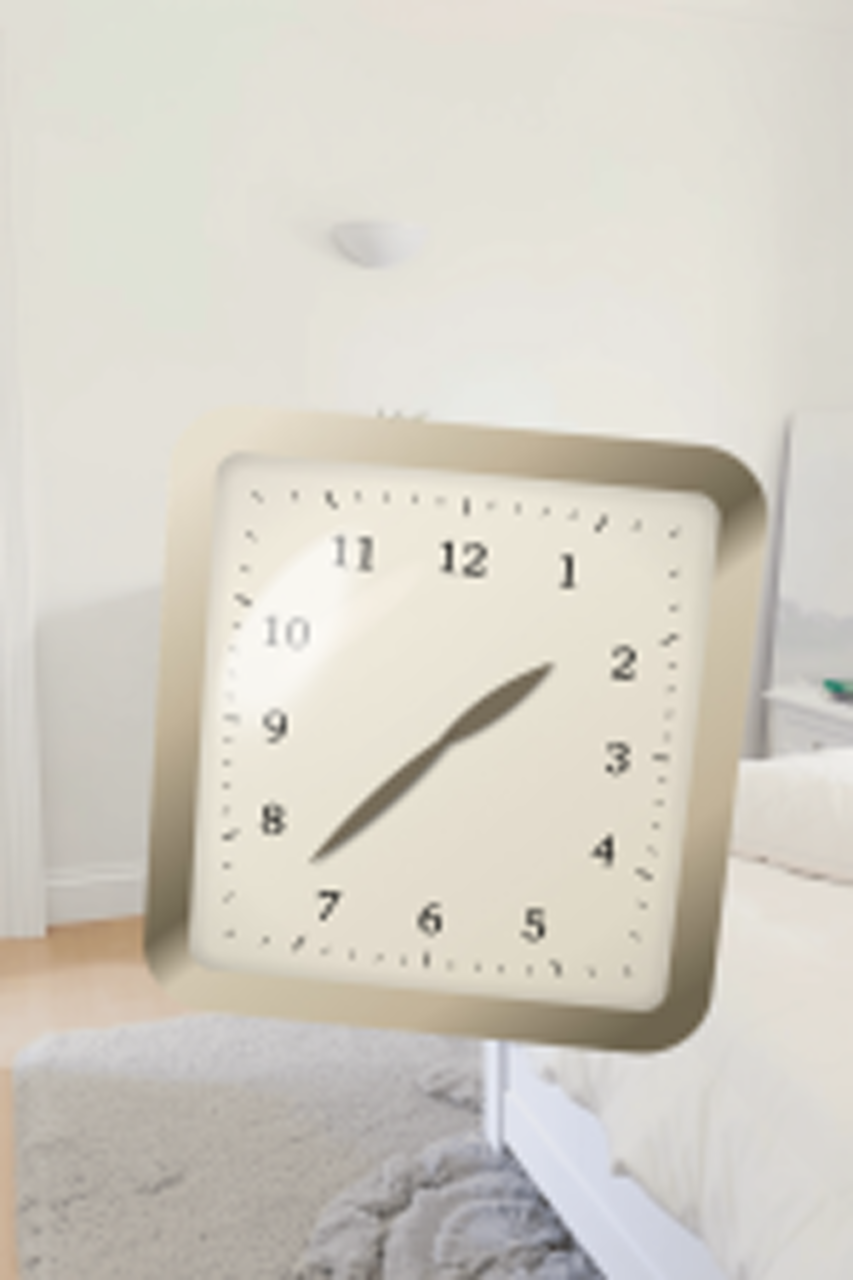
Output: **1:37**
